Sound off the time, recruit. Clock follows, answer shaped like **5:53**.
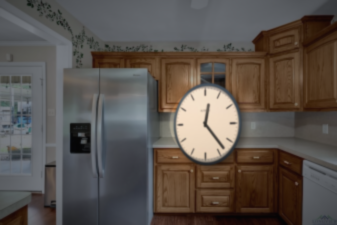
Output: **12:23**
